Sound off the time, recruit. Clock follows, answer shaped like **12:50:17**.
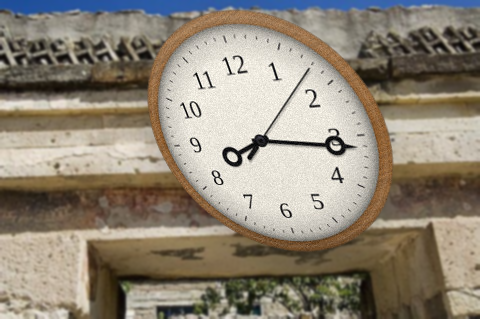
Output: **8:16:08**
